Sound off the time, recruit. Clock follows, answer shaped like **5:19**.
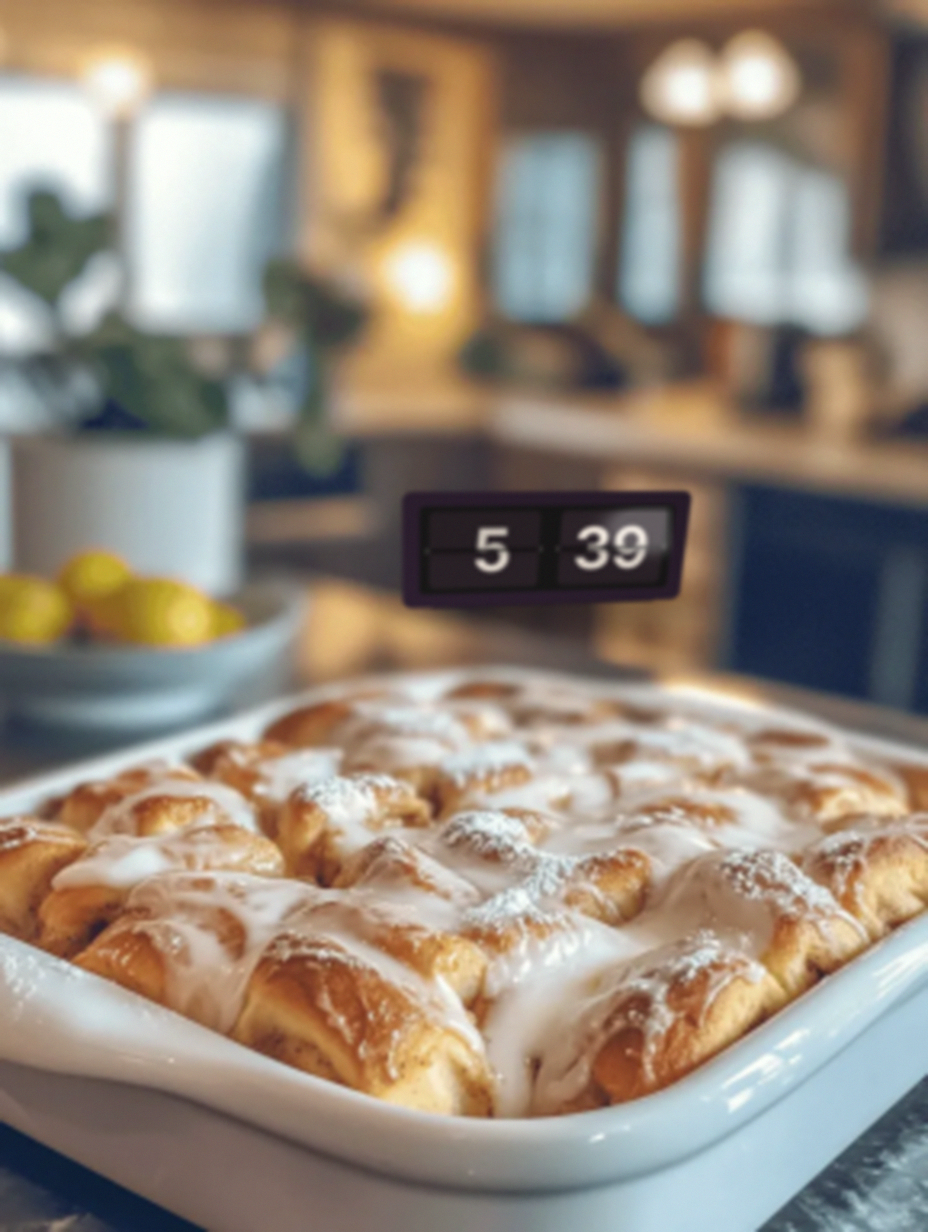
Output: **5:39**
